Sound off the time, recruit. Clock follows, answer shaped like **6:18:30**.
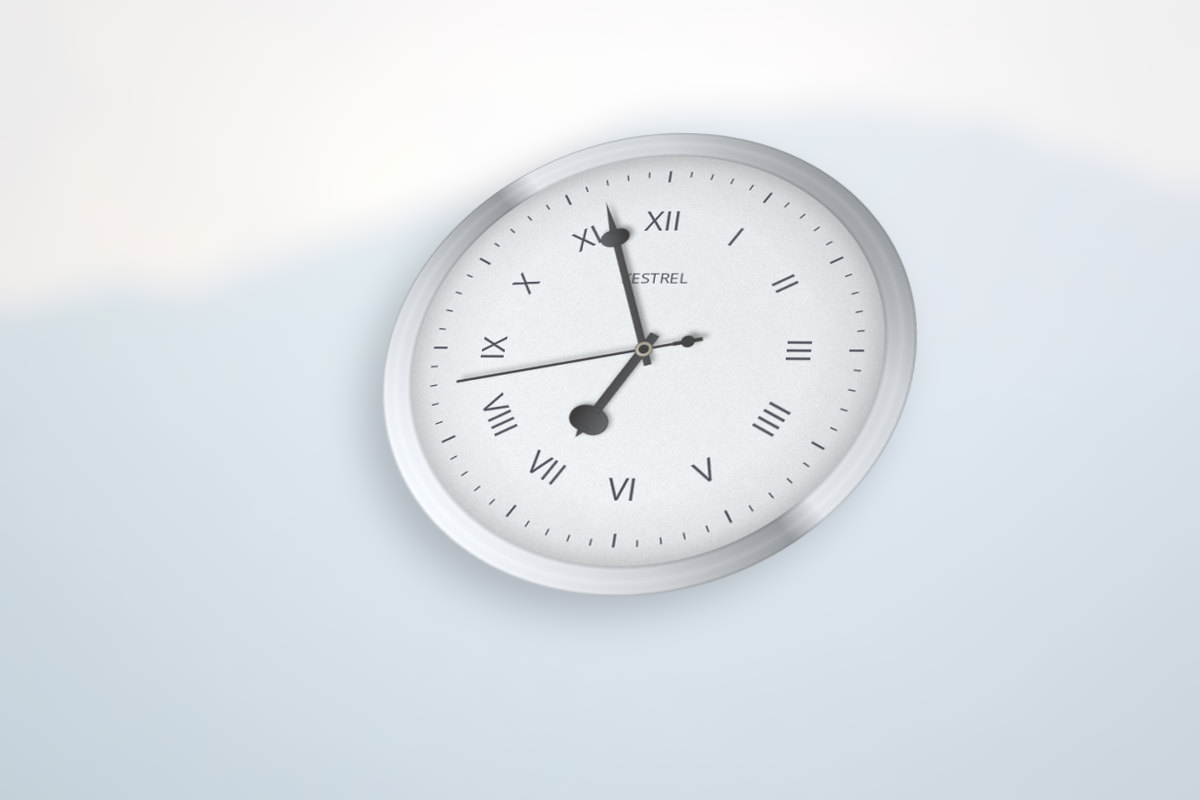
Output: **6:56:43**
